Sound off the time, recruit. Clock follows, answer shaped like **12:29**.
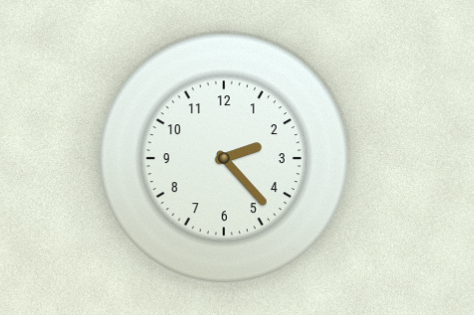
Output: **2:23**
